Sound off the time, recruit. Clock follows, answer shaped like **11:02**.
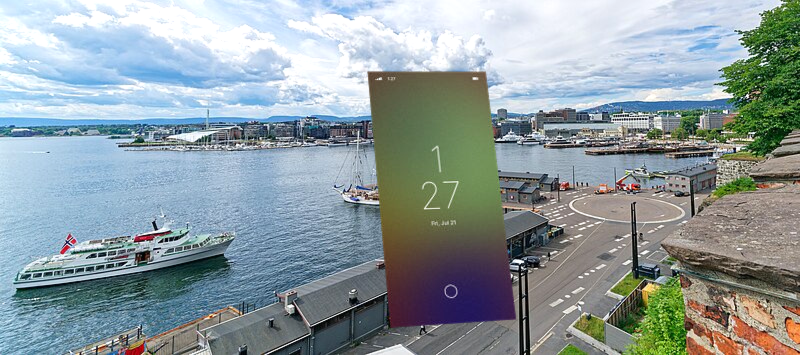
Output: **1:27**
